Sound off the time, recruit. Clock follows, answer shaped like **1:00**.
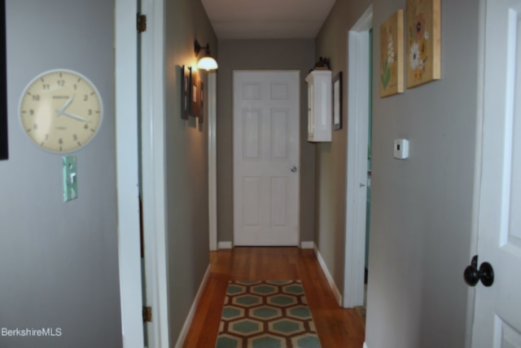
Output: **1:18**
